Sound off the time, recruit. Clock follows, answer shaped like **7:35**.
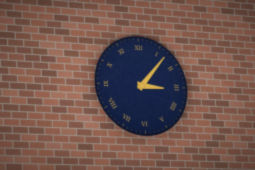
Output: **3:07**
